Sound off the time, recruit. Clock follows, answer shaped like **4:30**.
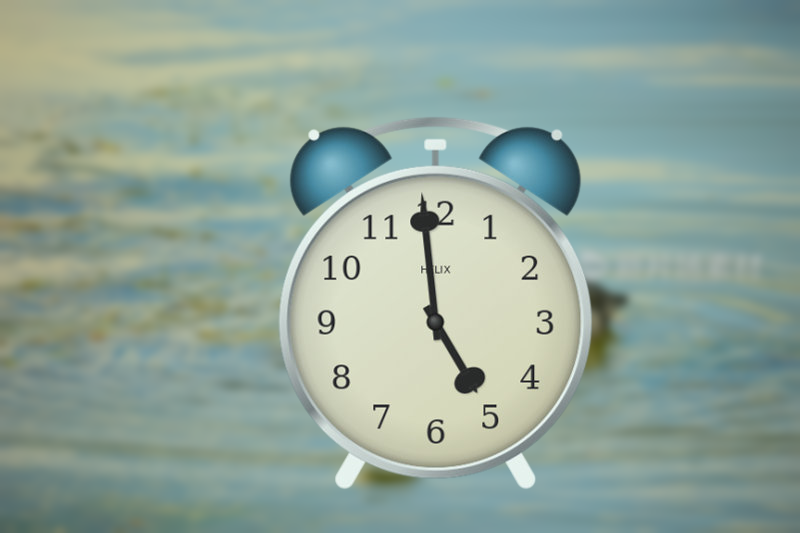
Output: **4:59**
